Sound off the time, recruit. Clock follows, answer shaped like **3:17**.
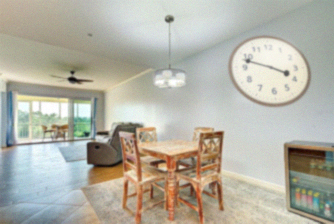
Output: **3:48**
